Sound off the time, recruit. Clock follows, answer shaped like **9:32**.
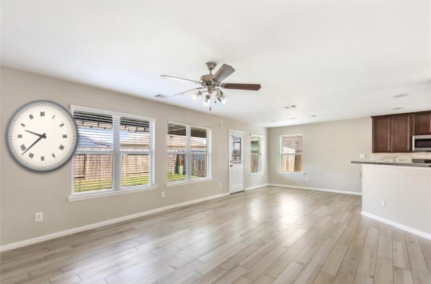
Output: **9:38**
